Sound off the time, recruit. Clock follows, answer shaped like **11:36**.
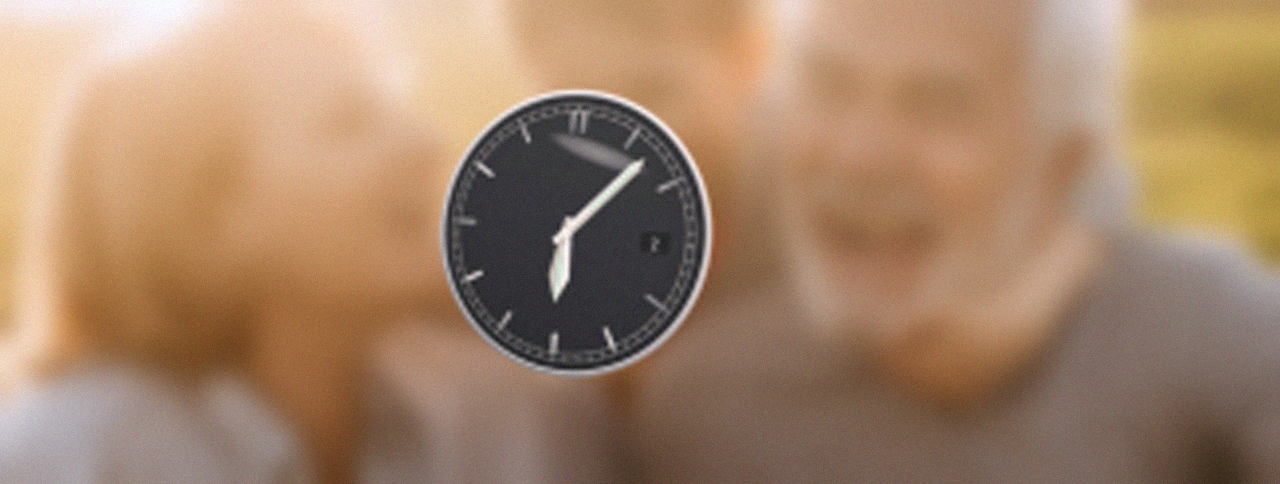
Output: **6:07**
